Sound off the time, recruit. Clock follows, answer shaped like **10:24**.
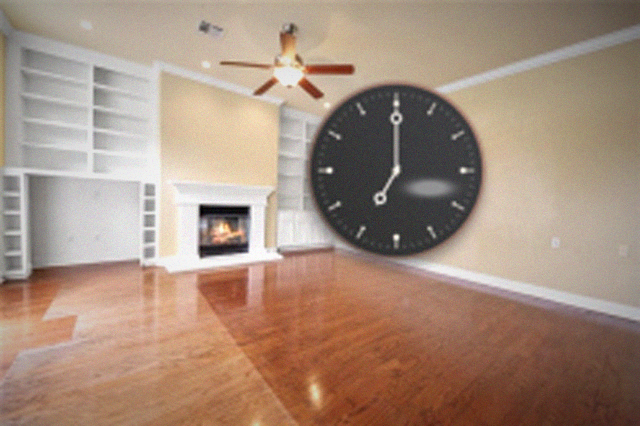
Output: **7:00**
